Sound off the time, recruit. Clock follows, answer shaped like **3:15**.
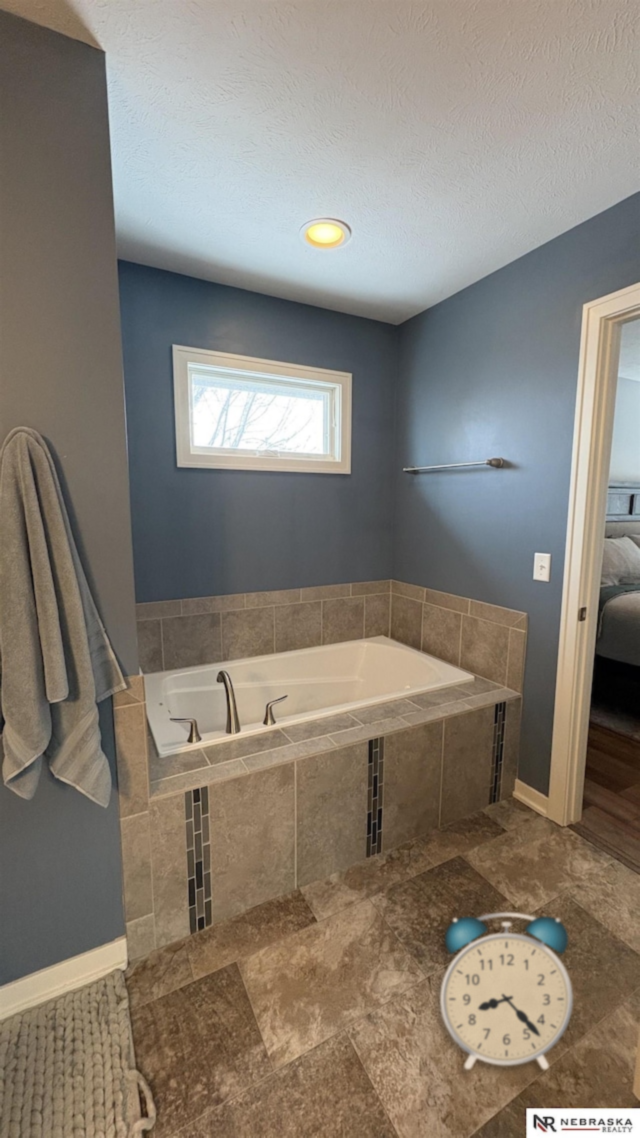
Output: **8:23**
